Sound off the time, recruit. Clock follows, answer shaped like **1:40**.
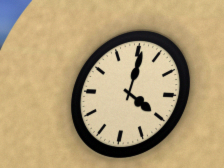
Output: **4:01**
